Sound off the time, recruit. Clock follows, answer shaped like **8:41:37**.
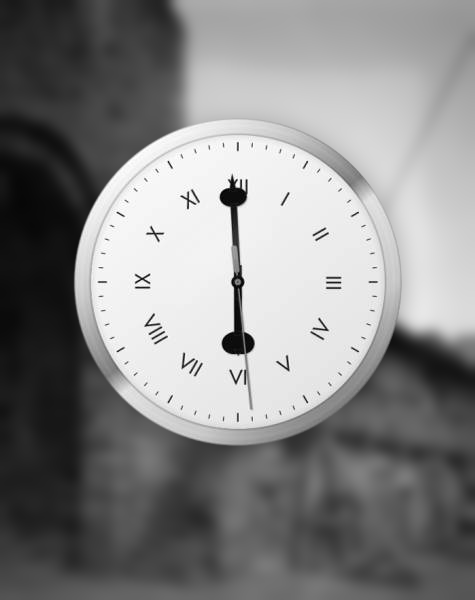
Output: **5:59:29**
